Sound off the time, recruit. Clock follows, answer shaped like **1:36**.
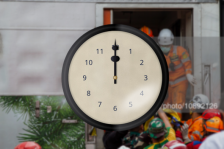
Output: **12:00**
